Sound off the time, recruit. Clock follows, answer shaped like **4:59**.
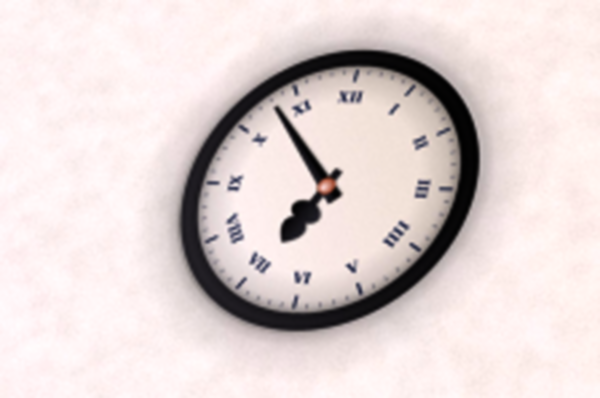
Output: **6:53**
